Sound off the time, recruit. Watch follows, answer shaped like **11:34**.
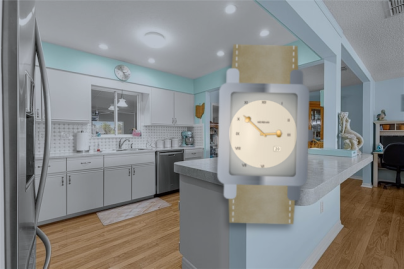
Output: **2:52**
